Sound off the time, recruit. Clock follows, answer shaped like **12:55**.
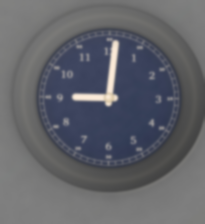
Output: **9:01**
